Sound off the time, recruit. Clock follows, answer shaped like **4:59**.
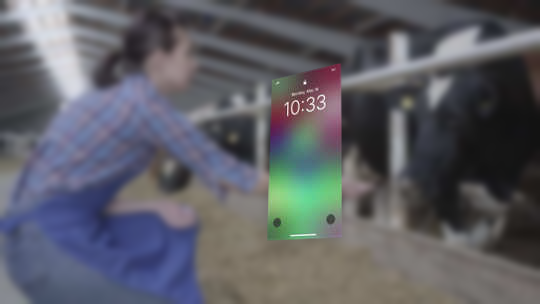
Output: **10:33**
